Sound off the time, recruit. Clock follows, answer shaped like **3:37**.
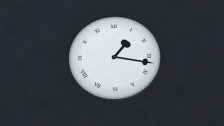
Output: **1:17**
